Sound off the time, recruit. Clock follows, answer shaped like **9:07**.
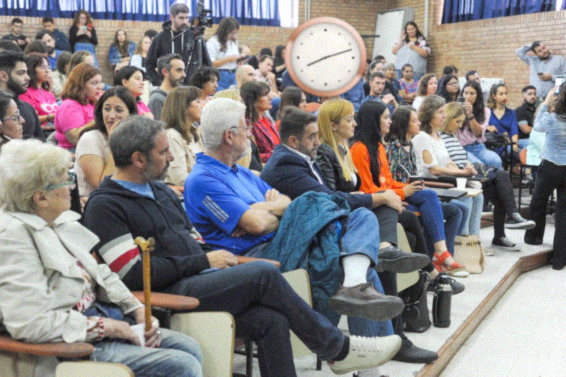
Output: **8:12**
